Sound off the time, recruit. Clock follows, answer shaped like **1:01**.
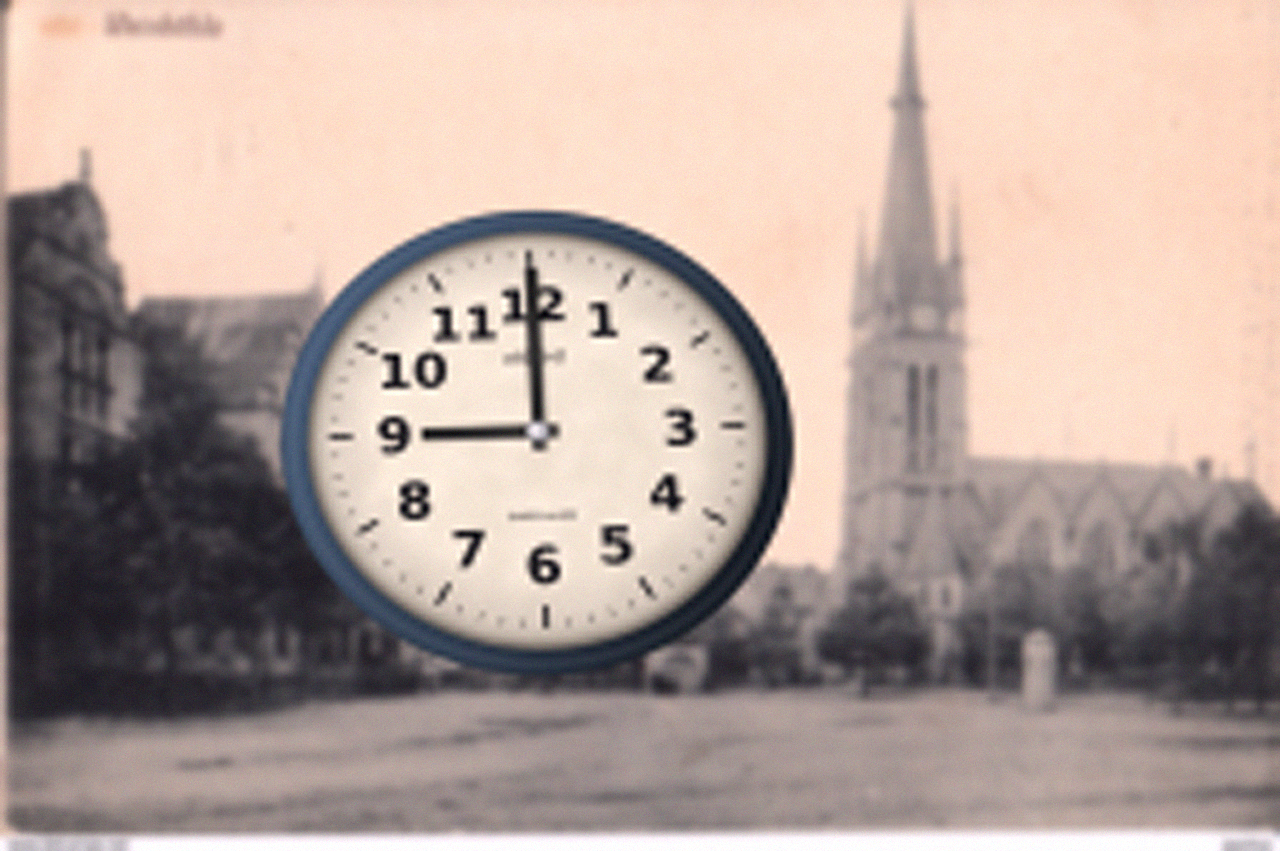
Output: **9:00**
